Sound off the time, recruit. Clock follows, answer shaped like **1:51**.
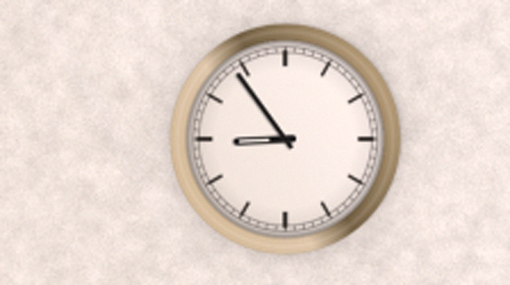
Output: **8:54**
